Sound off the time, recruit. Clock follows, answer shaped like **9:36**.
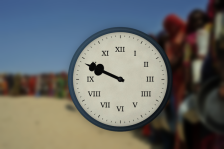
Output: **9:49**
